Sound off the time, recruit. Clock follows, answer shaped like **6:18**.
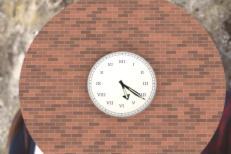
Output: **5:21**
